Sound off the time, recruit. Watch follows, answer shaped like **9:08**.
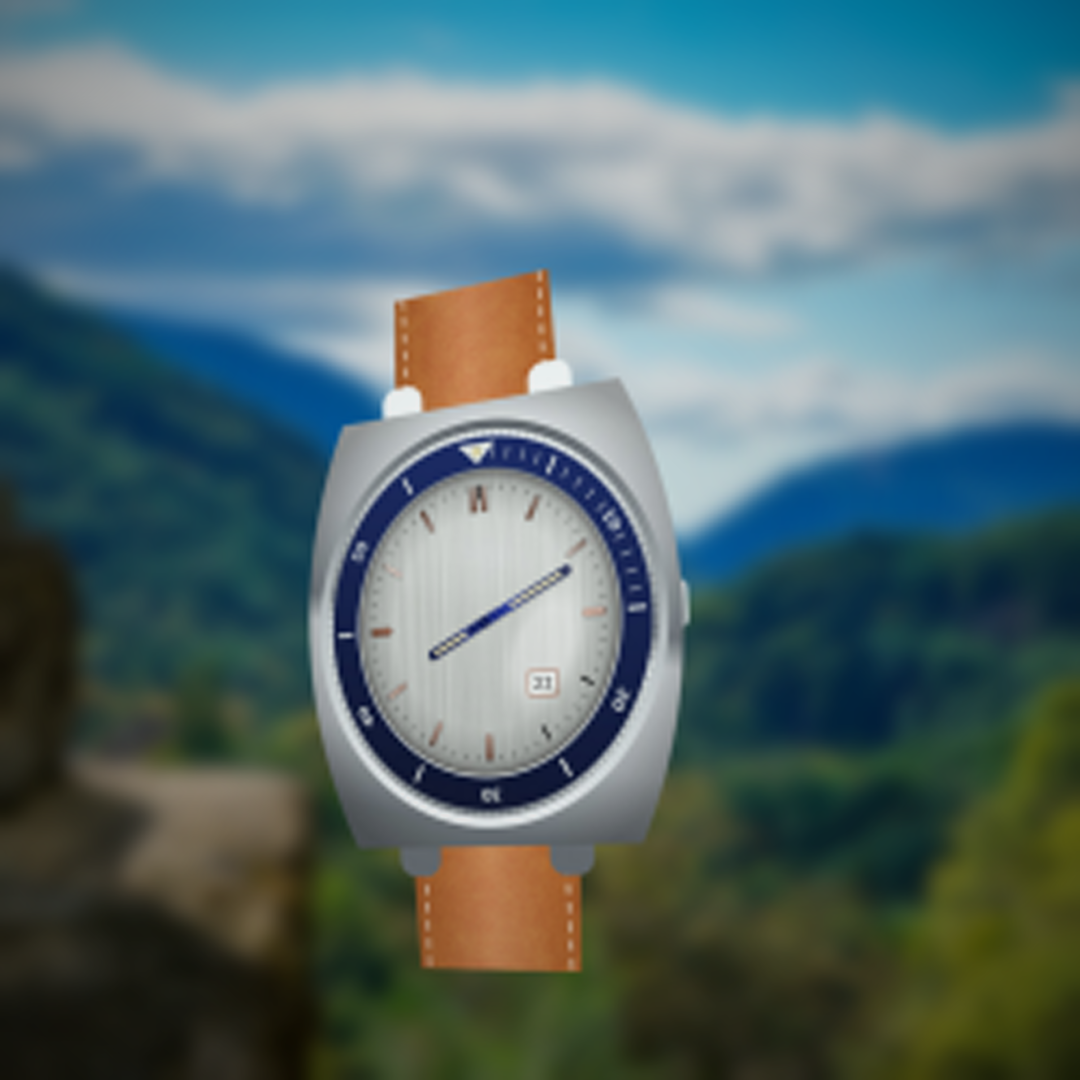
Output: **8:11**
